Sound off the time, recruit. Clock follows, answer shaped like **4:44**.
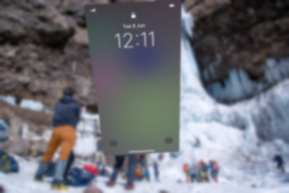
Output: **12:11**
